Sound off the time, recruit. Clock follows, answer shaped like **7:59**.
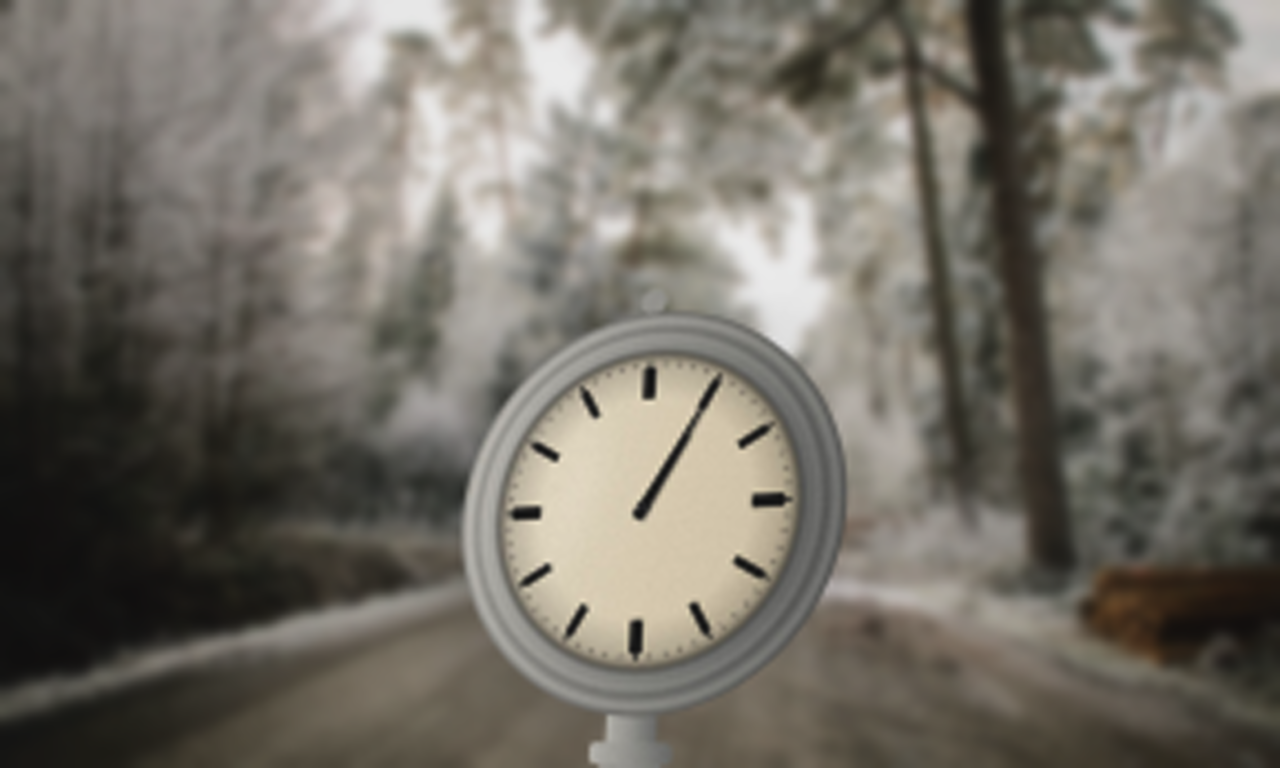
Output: **1:05**
